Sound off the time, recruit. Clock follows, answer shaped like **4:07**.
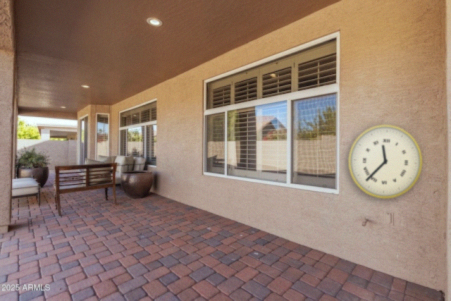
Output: **11:37**
